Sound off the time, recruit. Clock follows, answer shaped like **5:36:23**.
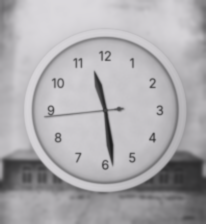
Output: **11:28:44**
